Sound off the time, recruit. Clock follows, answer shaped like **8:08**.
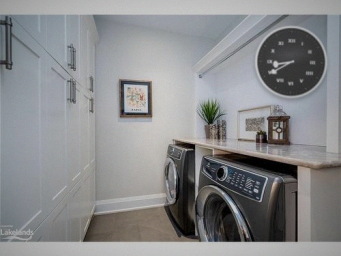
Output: **8:40**
